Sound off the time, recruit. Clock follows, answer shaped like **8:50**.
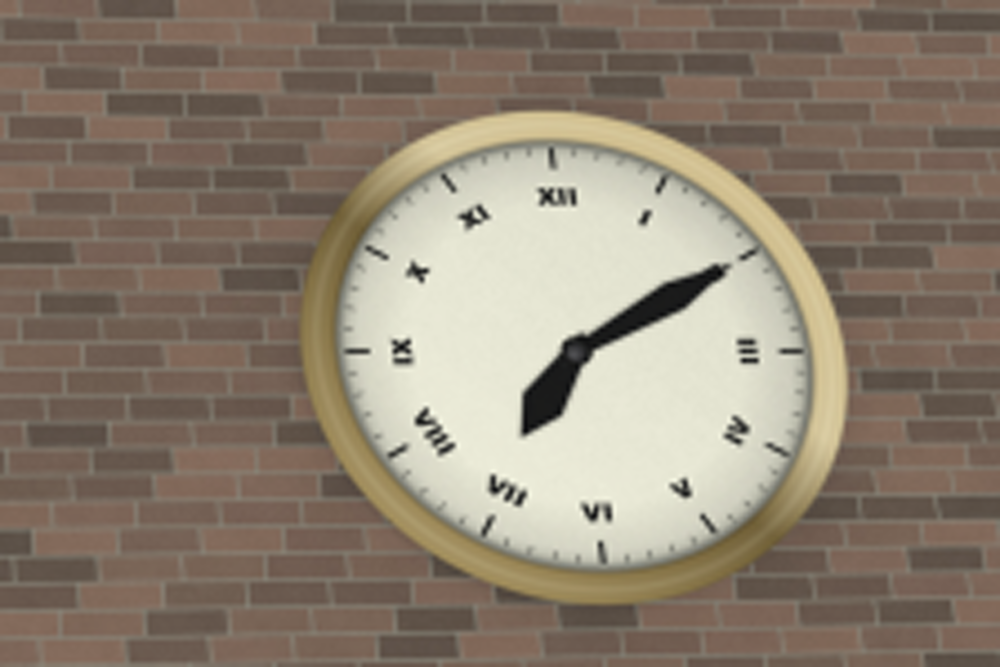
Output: **7:10**
